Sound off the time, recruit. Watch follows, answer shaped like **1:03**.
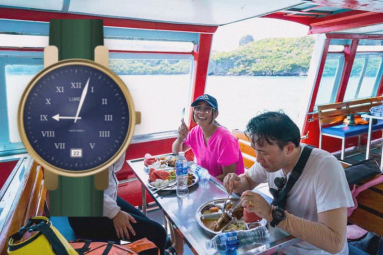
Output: **9:03**
